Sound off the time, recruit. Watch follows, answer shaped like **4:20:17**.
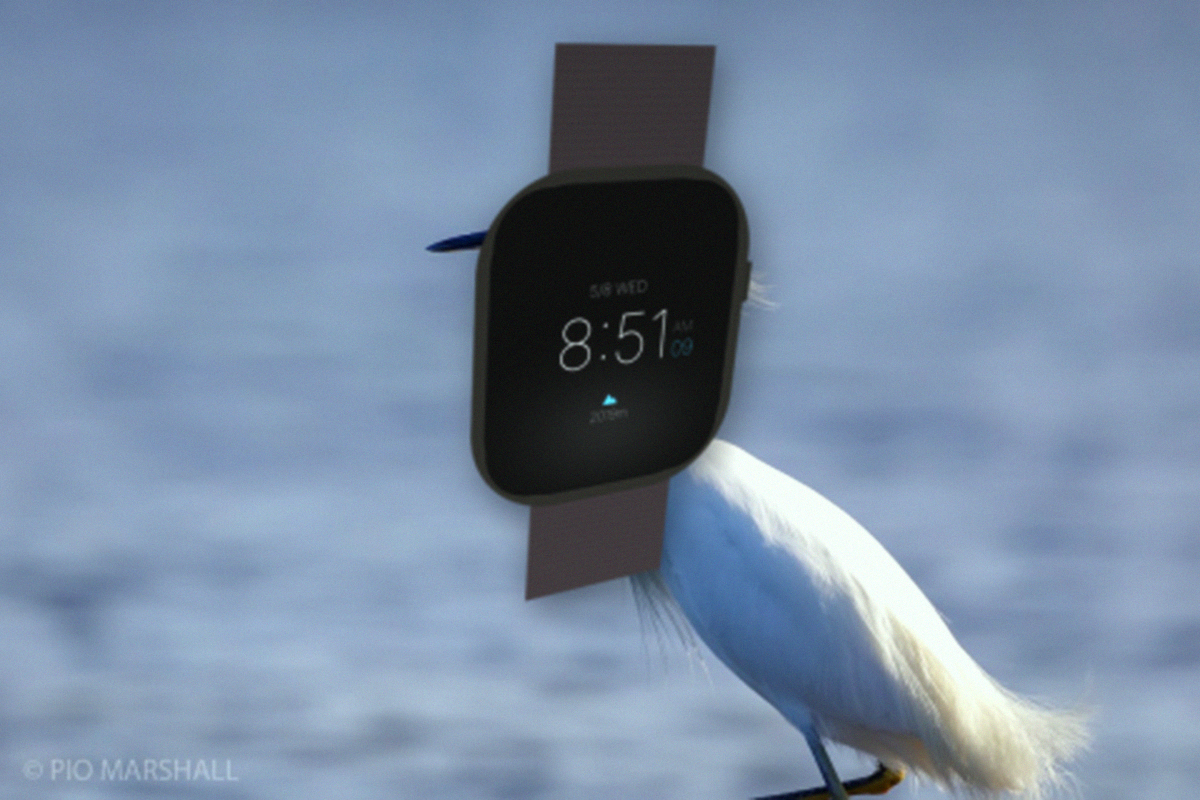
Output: **8:51:09**
